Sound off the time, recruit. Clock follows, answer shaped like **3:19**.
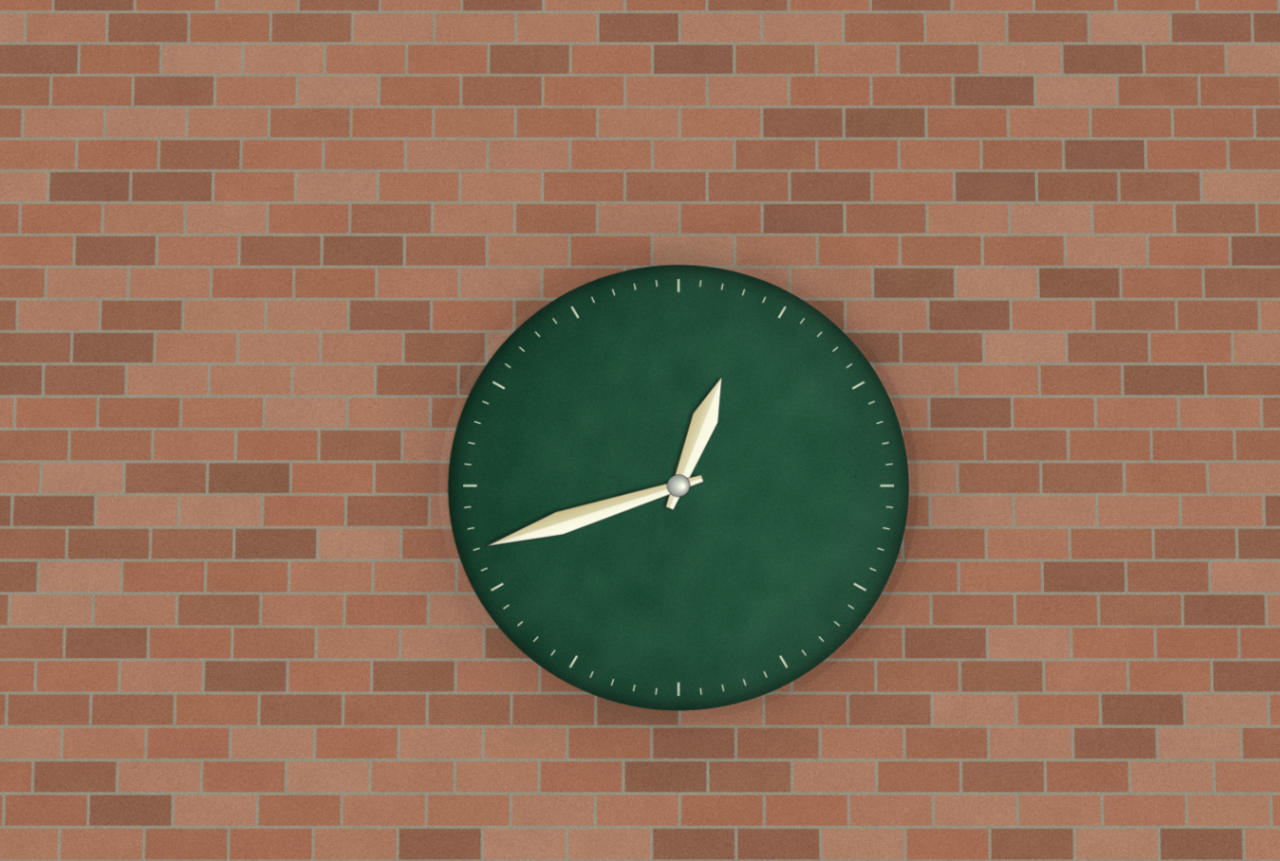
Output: **12:42**
